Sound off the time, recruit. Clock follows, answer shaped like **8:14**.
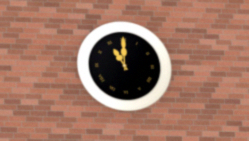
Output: **11:00**
